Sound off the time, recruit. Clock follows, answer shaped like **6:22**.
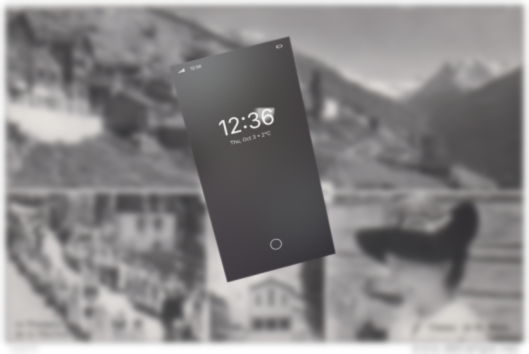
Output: **12:36**
